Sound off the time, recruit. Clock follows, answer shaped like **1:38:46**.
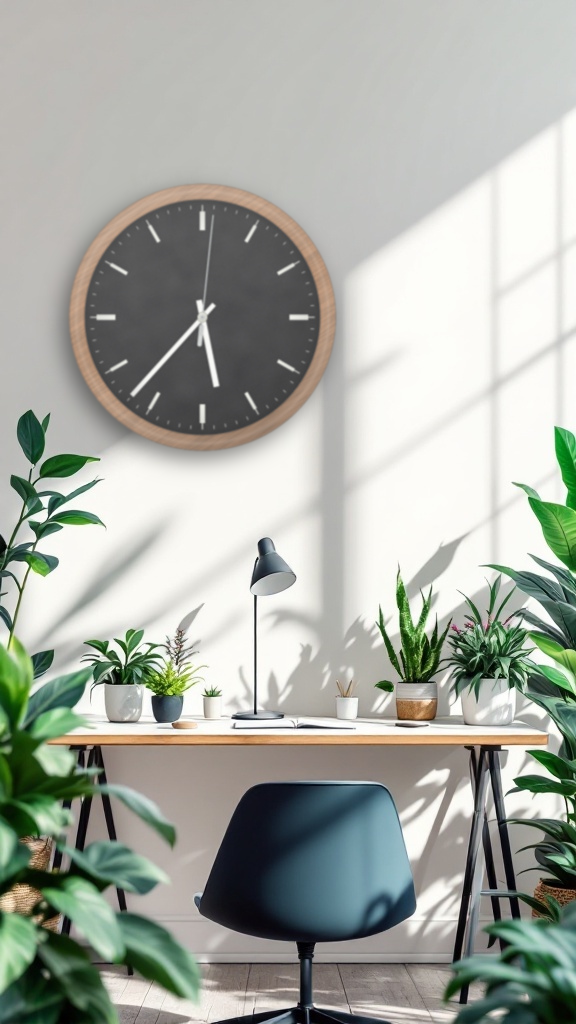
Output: **5:37:01**
